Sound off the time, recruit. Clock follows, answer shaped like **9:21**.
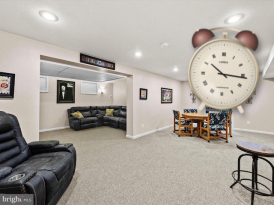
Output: **10:16**
